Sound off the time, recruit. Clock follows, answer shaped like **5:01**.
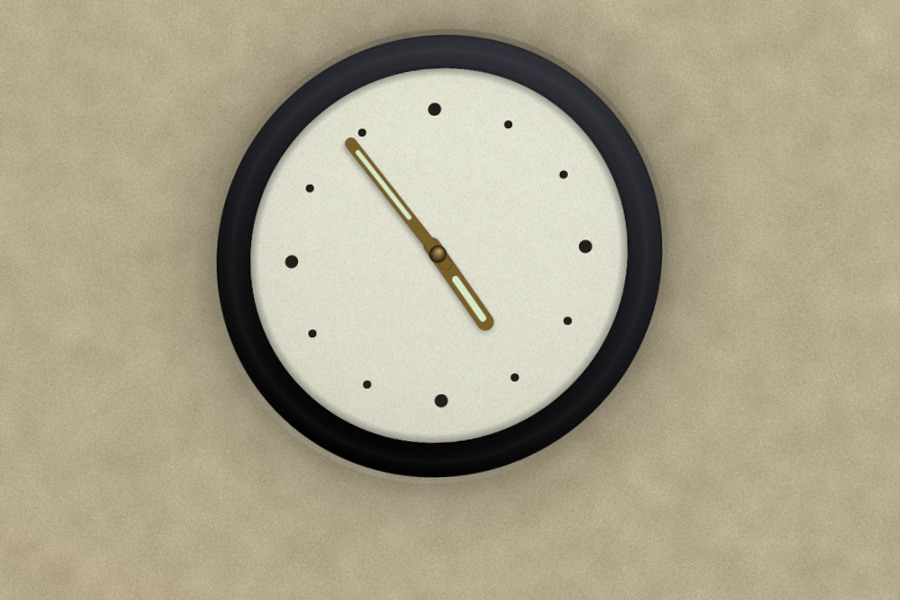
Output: **4:54**
